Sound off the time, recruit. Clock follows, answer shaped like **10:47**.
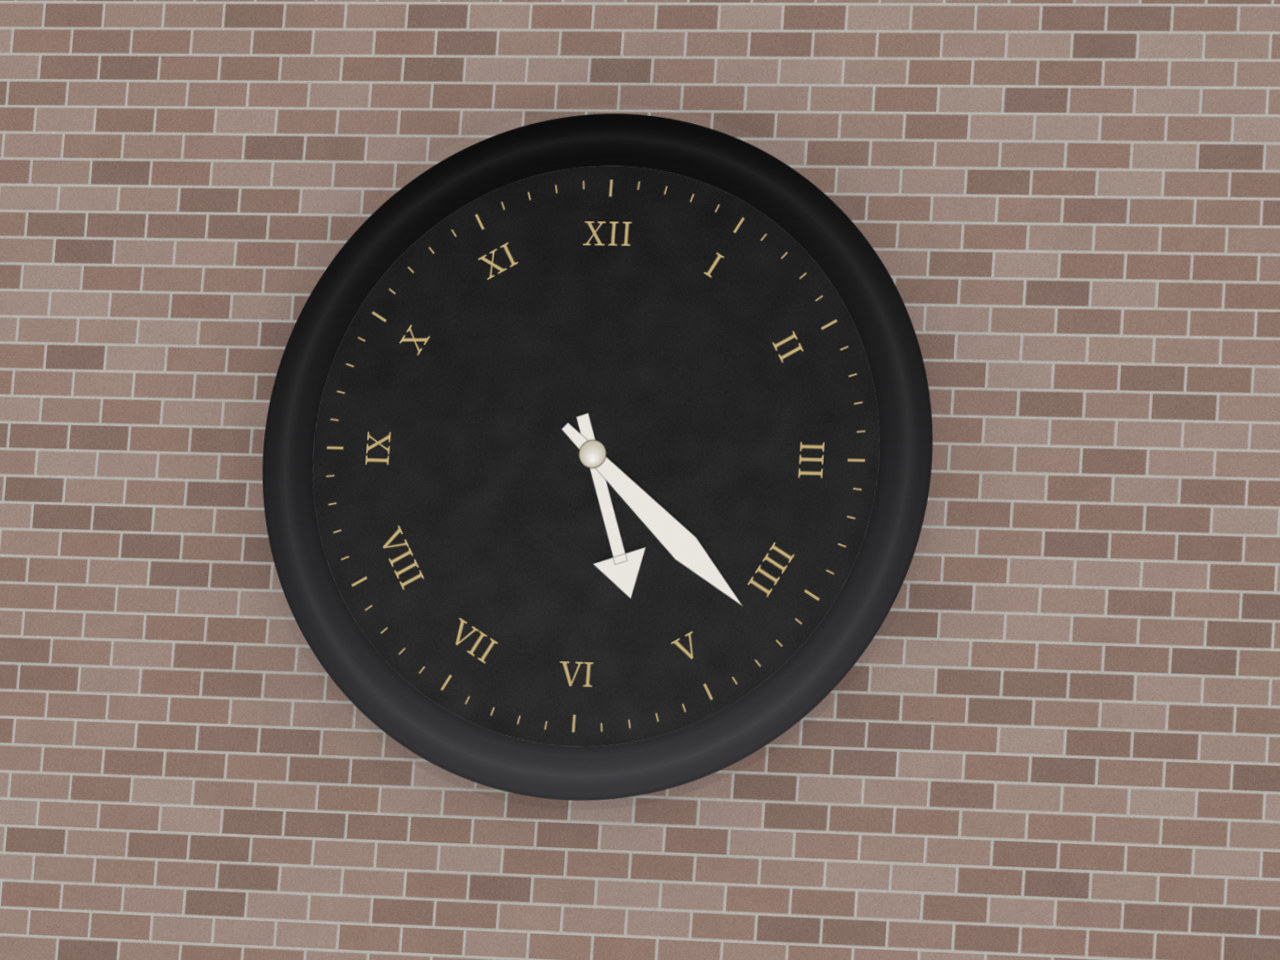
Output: **5:22**
